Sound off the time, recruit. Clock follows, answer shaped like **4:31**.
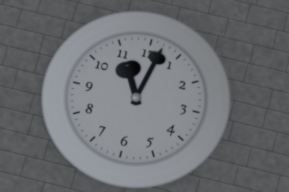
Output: **11:02**
